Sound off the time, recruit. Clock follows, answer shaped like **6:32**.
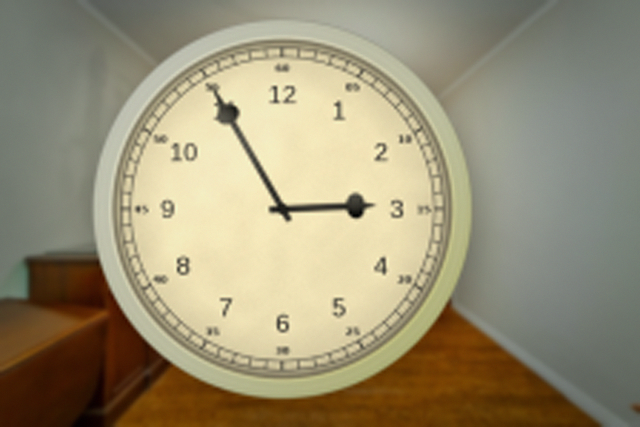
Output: **2:55**
